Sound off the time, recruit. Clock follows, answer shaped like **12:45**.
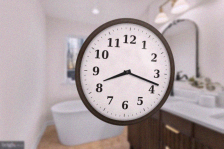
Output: **8:18**
